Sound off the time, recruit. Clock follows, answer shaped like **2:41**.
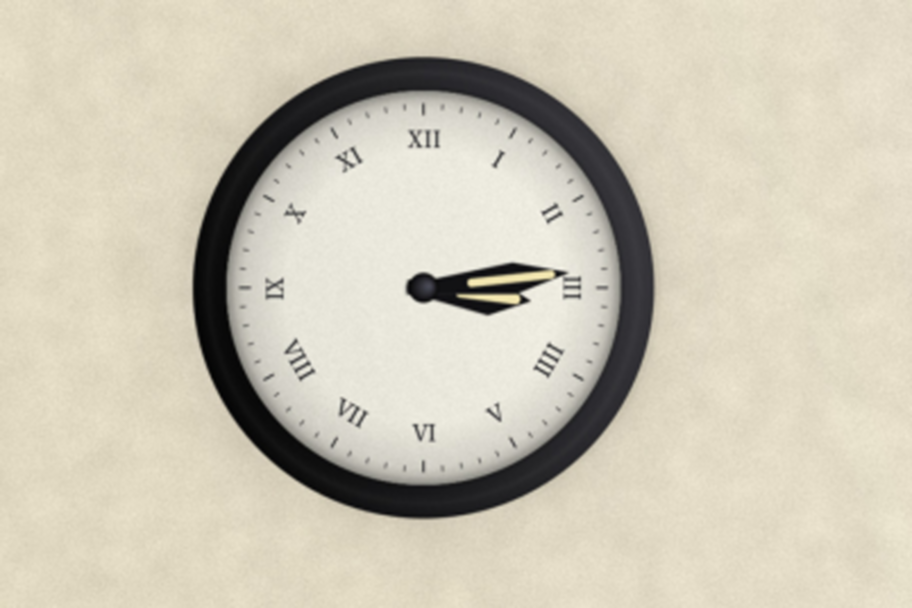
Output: **3:14**
